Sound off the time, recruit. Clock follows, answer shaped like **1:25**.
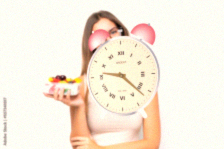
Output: **9:22**
